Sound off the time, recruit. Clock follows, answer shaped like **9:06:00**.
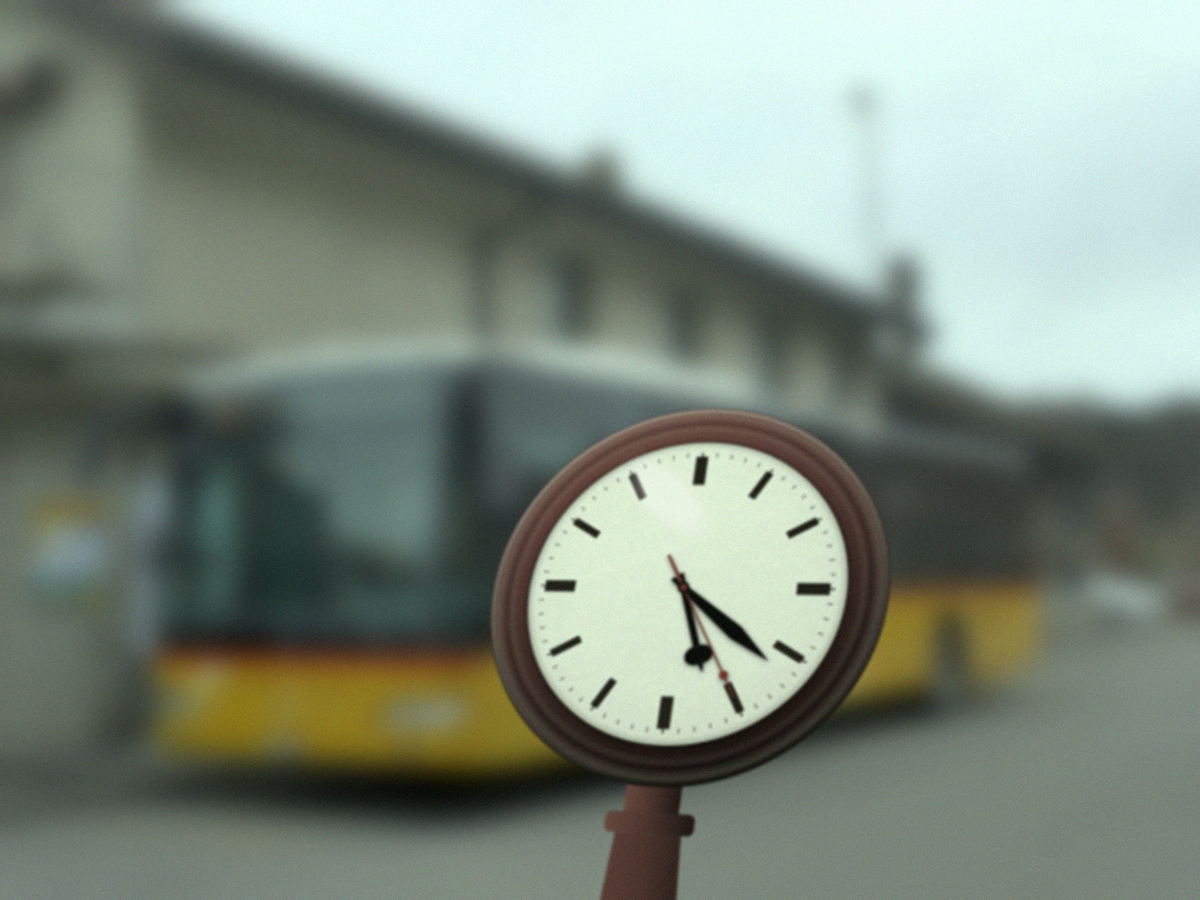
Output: **5:21:25**
